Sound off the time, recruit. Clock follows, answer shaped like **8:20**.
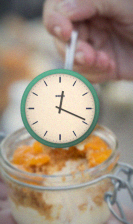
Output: **12:19**
